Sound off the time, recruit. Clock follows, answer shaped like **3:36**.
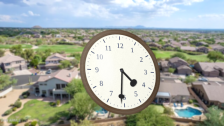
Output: **4:31**
